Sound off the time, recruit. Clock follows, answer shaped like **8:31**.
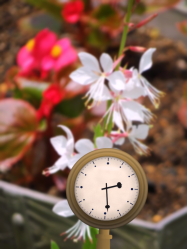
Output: **2:29**
